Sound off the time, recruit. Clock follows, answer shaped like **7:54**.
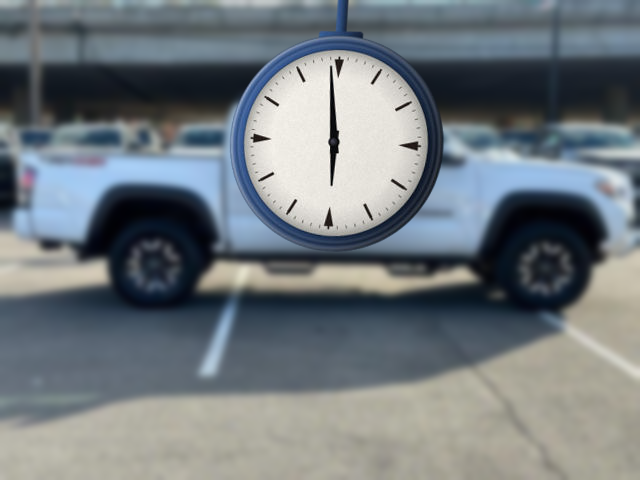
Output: **5:59**
